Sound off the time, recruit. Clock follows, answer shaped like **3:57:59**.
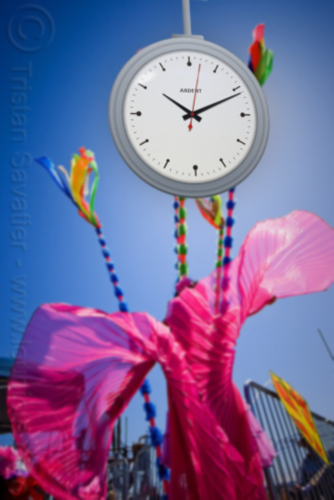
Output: **10:11:02**
